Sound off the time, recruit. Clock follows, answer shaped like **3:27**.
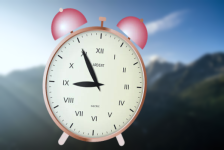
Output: **8:55**
